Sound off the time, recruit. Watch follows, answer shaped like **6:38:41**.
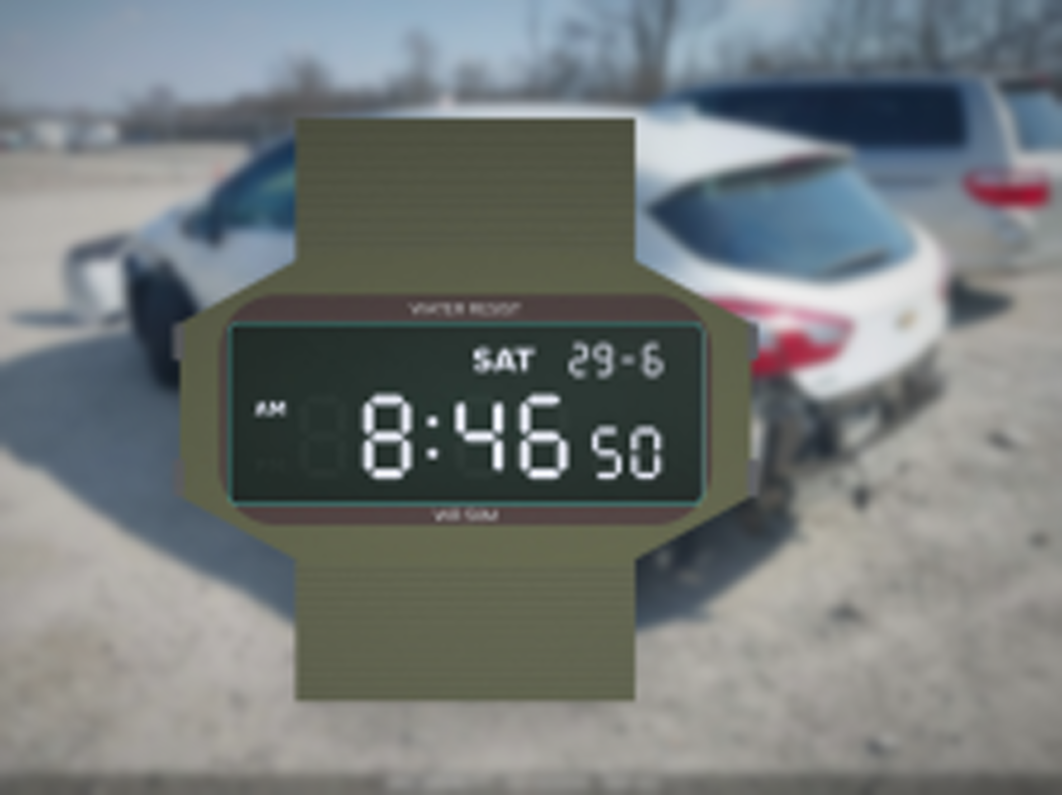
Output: **8:46:50**
